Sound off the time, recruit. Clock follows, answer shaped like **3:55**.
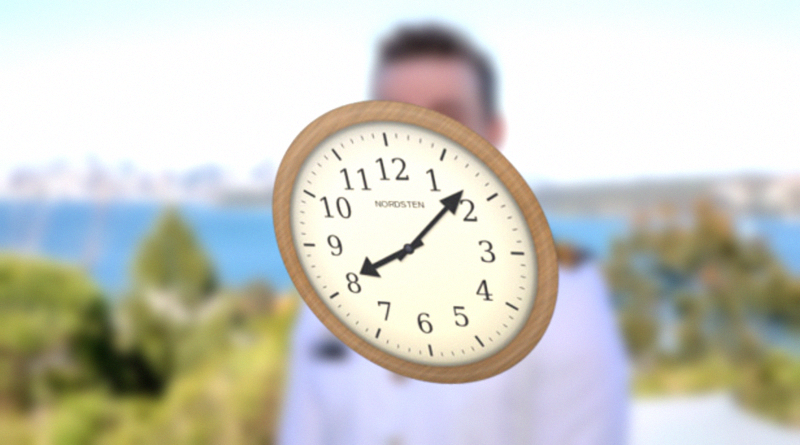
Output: **8:08**
